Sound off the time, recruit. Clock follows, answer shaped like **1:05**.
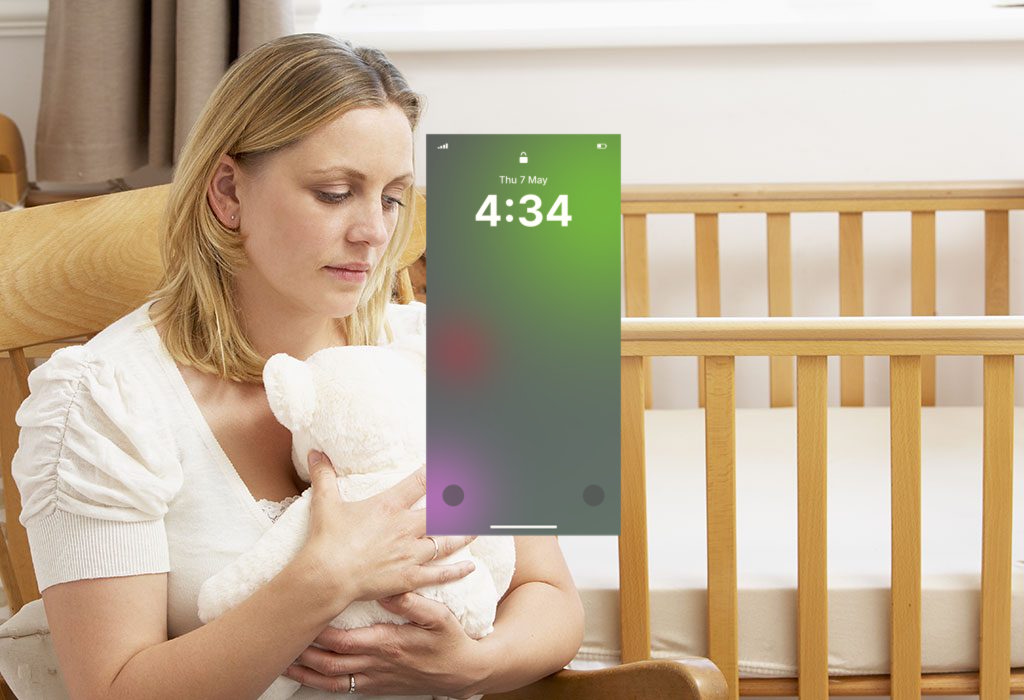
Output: **4:34**
